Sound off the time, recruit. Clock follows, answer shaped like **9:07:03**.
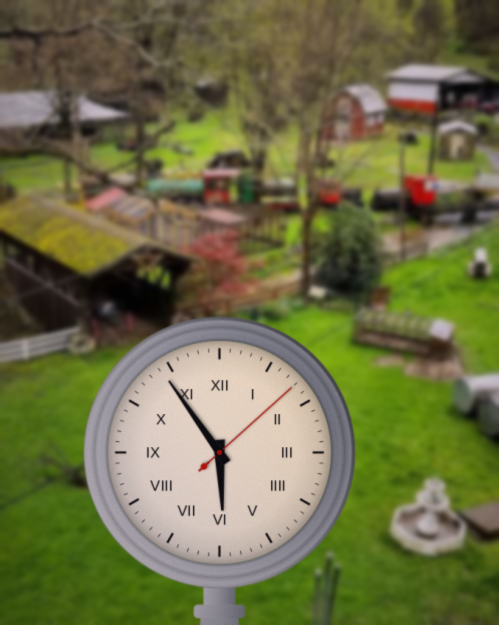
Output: **5:54:08**
